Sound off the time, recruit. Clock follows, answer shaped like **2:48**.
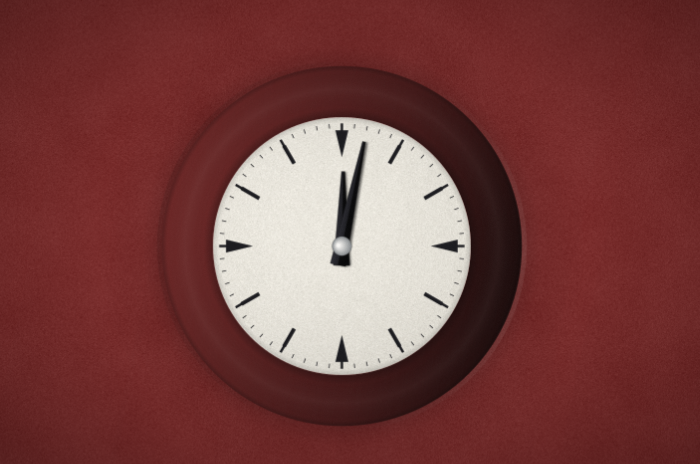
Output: **12:02**
